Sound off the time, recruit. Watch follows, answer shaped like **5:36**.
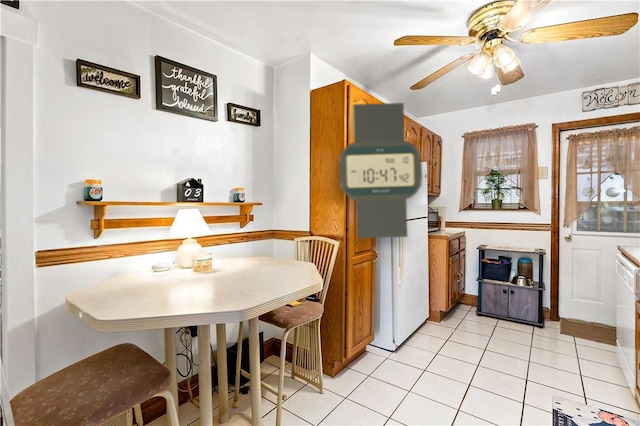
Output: **10:47**
